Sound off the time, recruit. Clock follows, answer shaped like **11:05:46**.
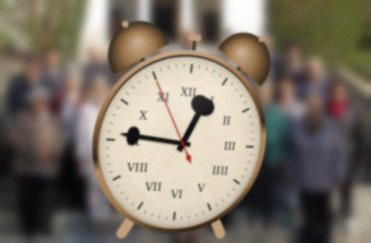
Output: **12:45:55**
